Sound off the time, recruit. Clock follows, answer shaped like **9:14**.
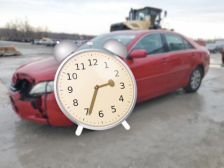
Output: **2:34**
